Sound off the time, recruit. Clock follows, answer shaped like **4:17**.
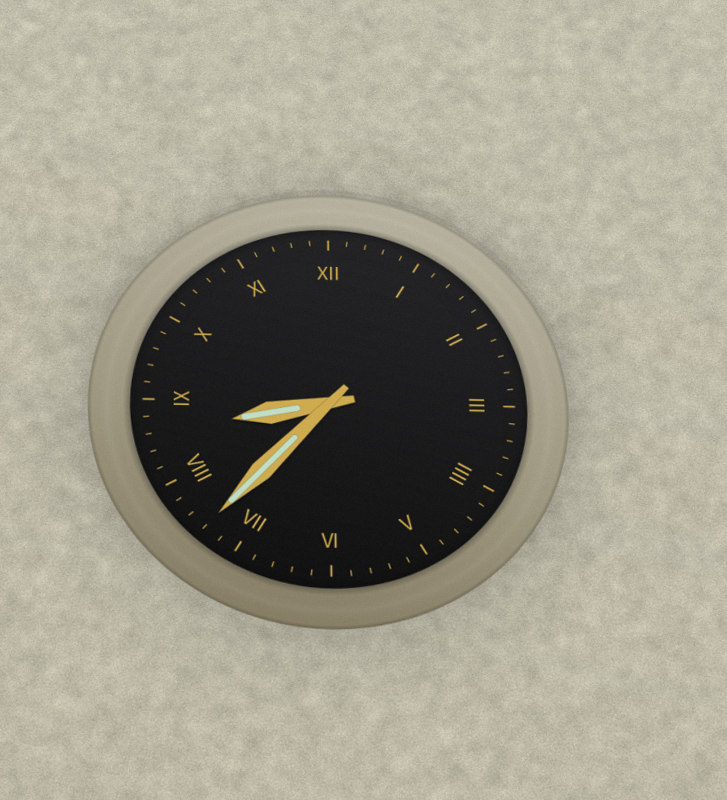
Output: **8:37**
